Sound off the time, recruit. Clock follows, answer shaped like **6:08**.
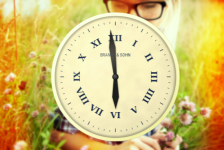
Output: **5:59**
